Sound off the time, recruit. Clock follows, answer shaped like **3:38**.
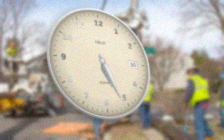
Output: **5:26**
